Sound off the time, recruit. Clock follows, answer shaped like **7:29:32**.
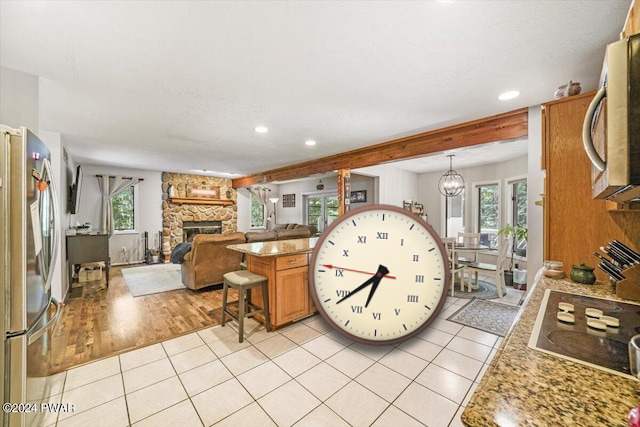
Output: **6:38:46**
